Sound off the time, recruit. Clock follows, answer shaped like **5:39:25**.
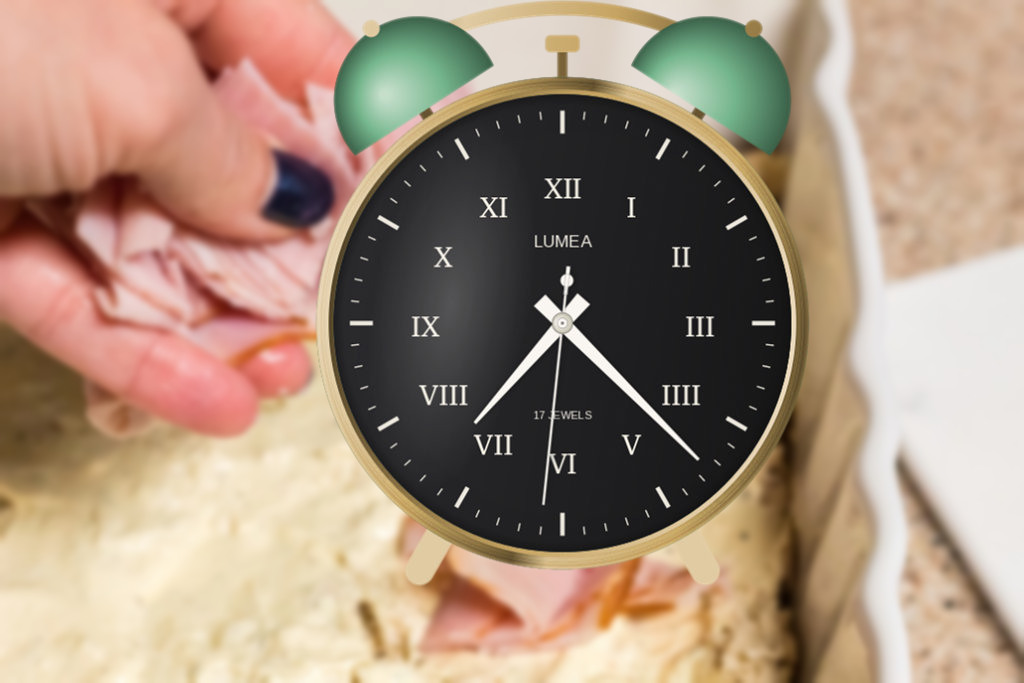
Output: **7:22:31**
